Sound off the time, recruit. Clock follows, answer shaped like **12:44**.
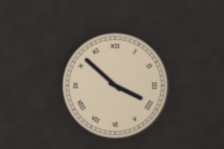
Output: **3:52**
